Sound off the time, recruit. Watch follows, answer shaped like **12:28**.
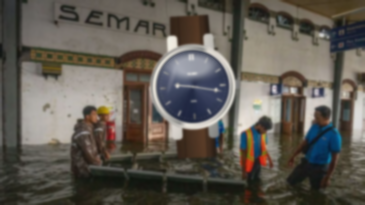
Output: **9:17**
